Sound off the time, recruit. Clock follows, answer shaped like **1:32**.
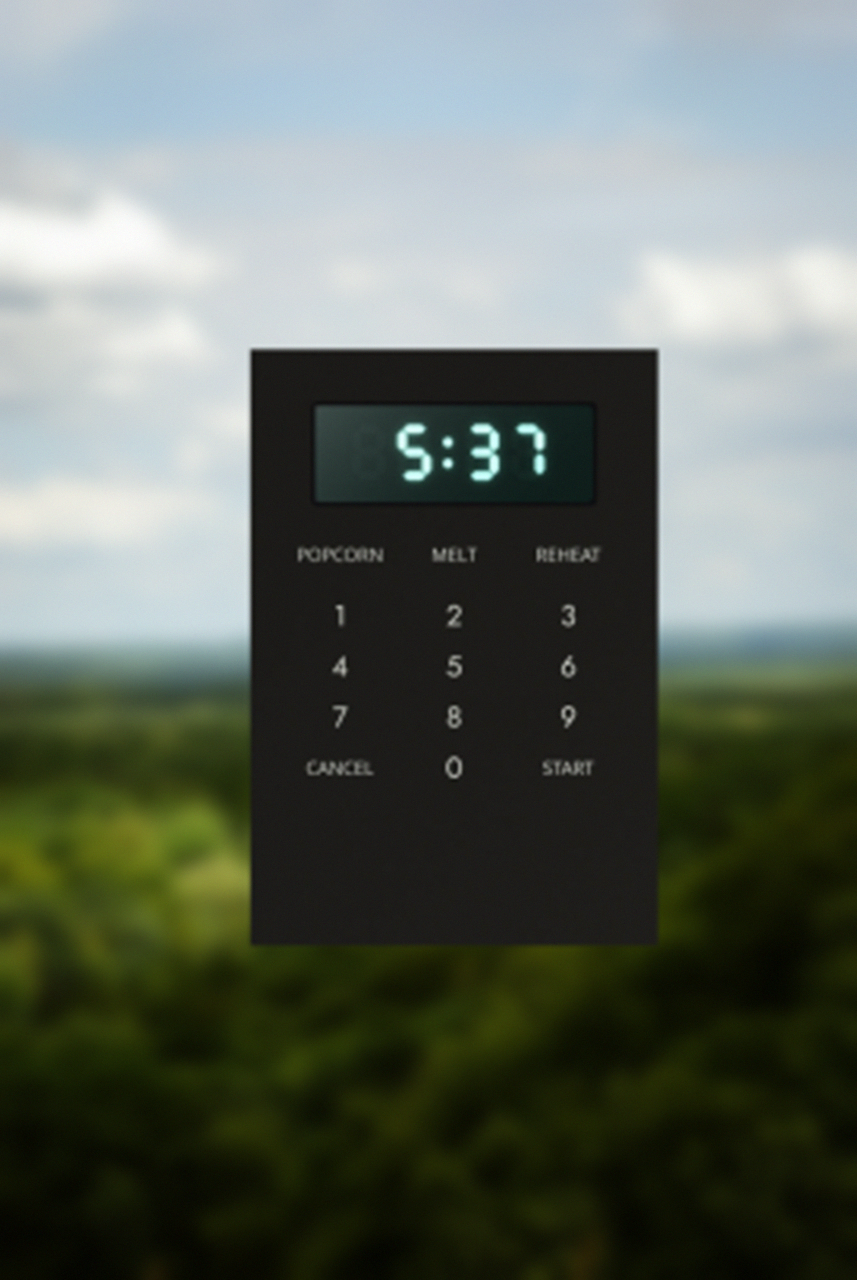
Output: **5:37**
